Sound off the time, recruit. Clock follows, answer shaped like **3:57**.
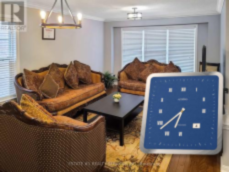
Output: **6:38**
